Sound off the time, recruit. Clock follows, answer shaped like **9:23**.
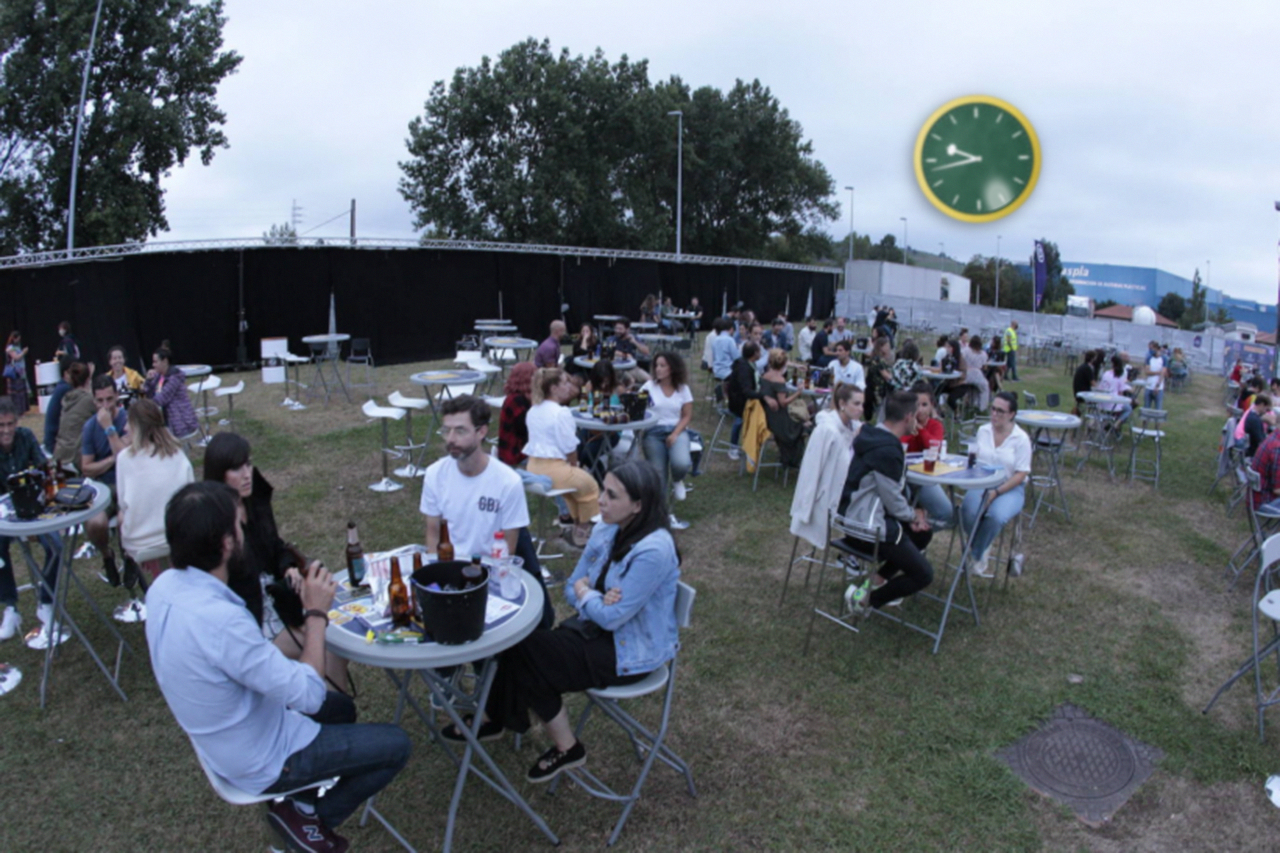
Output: **9:43**
